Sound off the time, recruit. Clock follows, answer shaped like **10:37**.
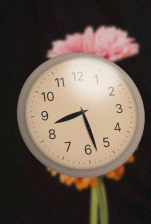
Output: **8:28**
